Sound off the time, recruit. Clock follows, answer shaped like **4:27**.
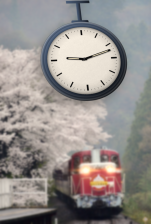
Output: **9:12**
